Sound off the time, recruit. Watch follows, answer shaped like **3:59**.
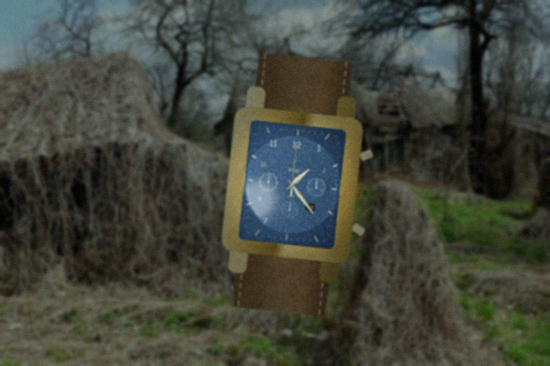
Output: **1:23**
